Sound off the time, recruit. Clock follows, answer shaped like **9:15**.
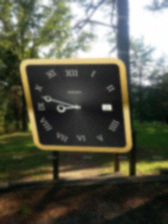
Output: **8:48**
